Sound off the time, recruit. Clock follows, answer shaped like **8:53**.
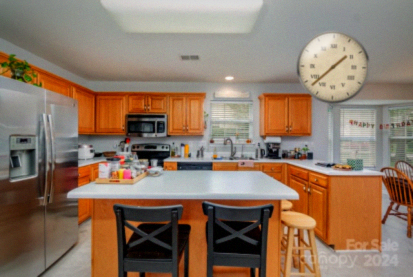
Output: **1:38**
